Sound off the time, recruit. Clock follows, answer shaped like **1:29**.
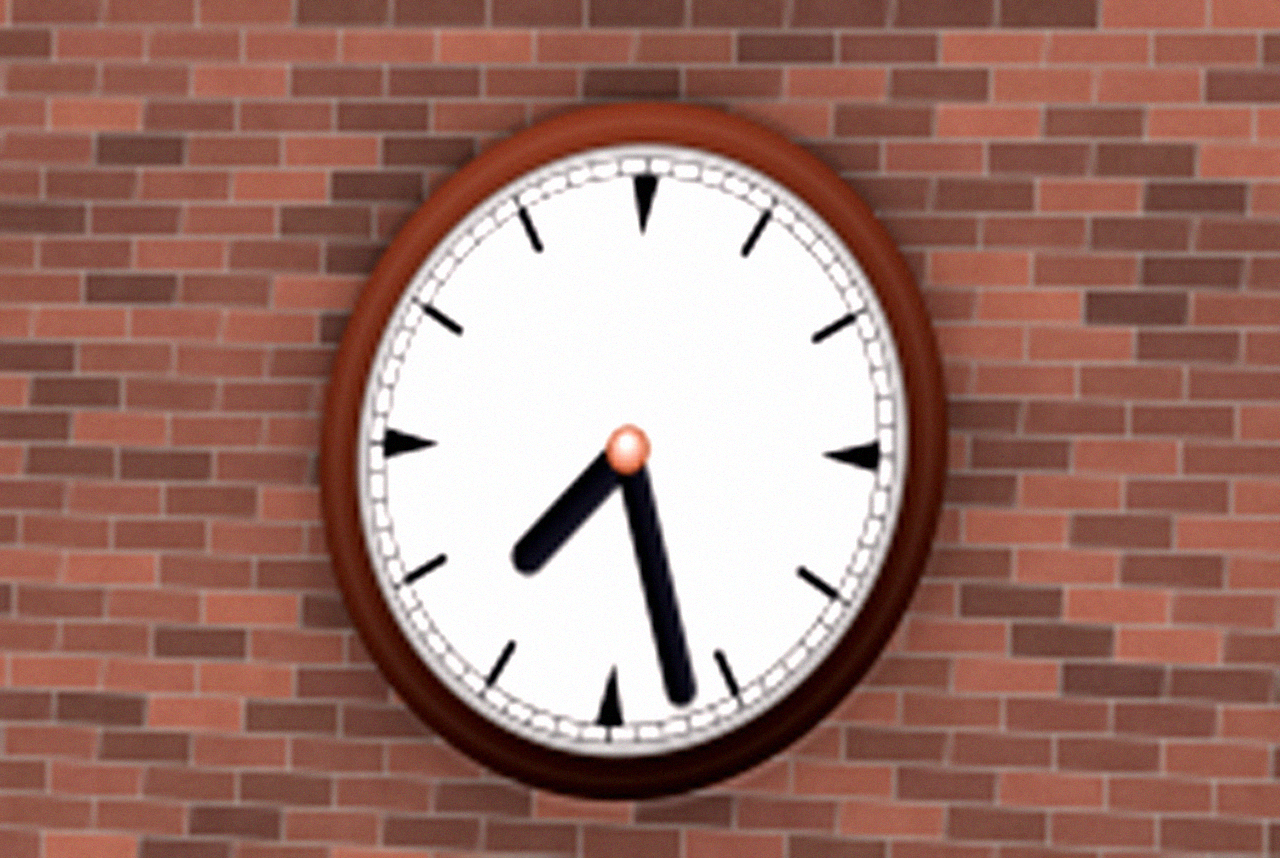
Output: **7:27**
